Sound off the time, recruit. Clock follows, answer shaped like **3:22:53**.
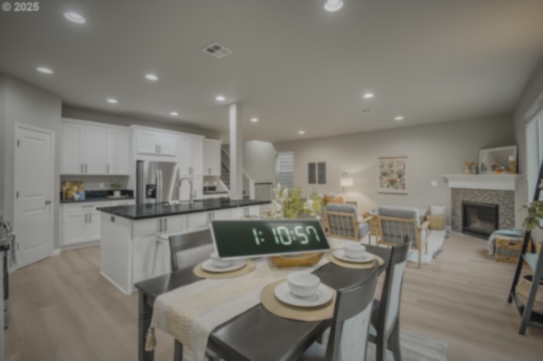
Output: **1:10:57**
